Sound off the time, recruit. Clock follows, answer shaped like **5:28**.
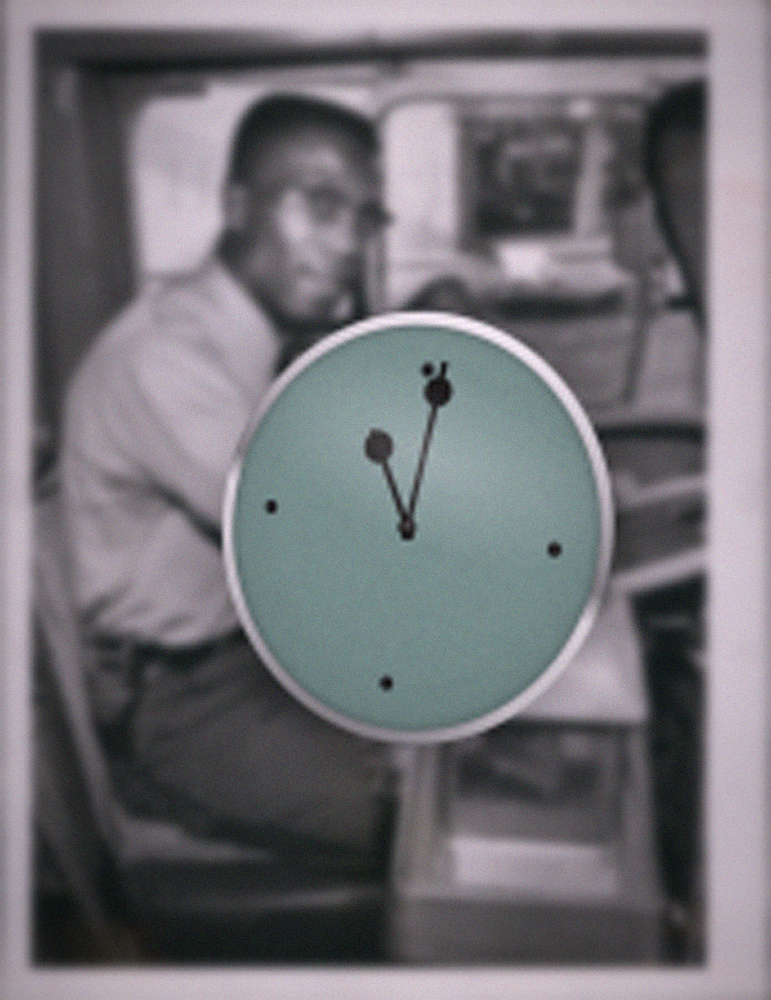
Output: **11:01**
